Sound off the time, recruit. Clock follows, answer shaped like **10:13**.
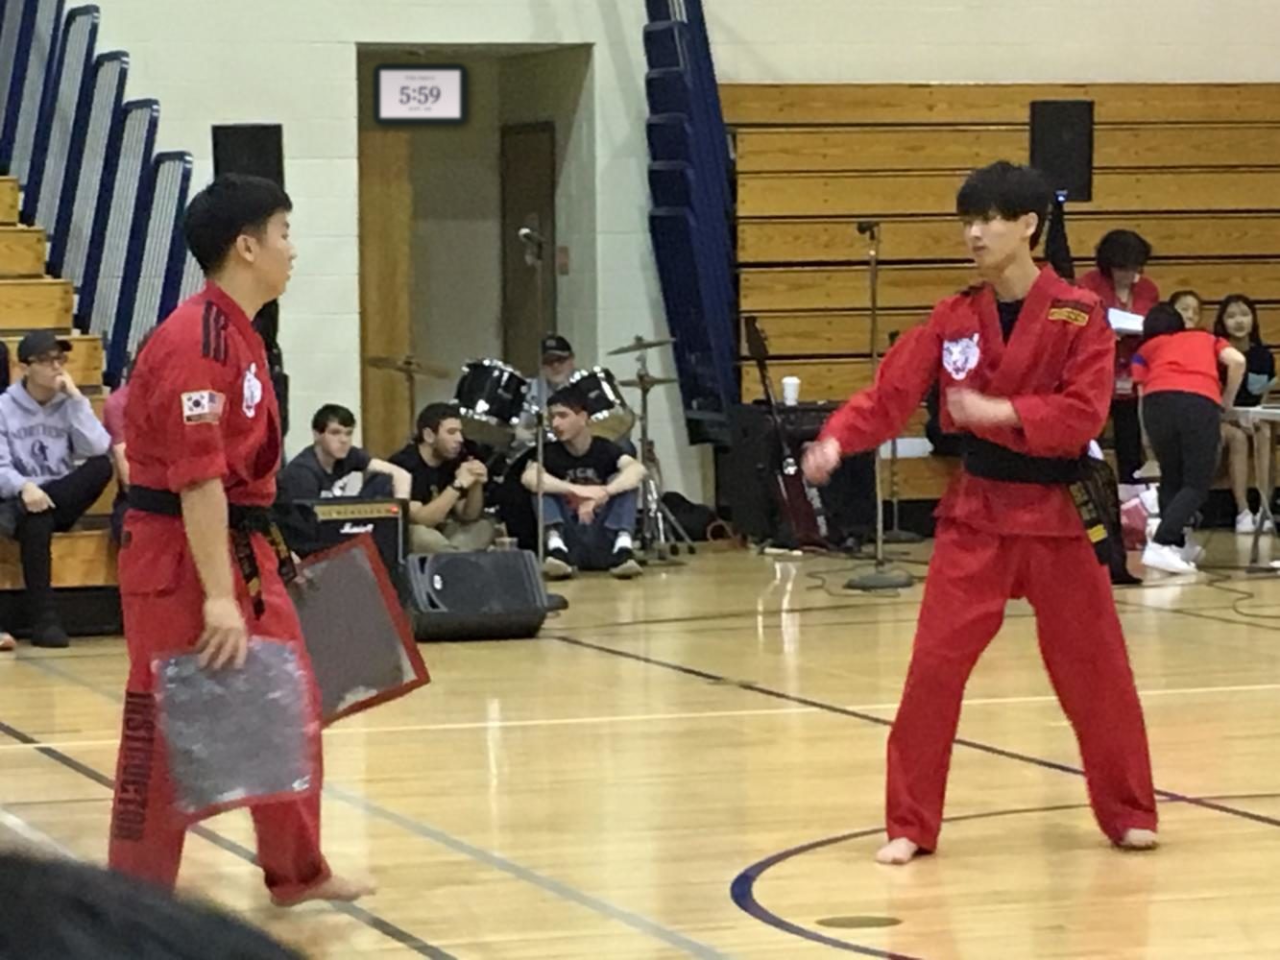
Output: **5:59**
